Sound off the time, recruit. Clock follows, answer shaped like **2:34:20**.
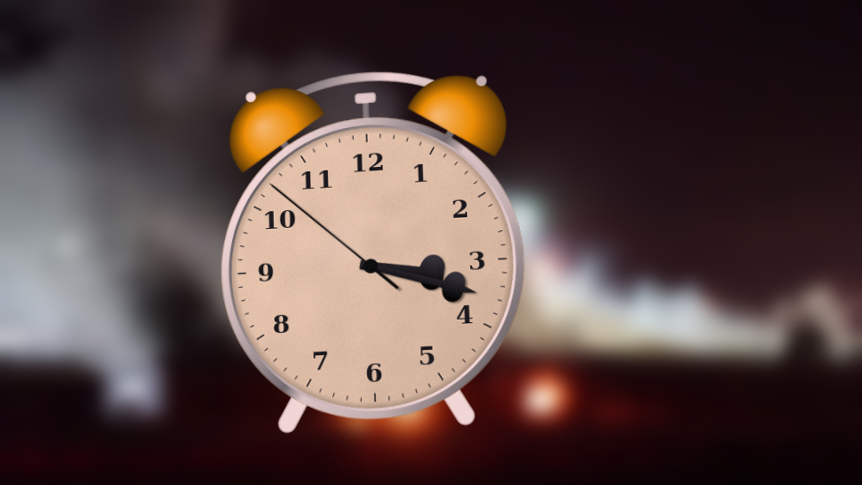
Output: **3:17:52**
